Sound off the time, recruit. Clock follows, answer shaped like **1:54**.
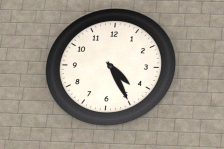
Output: **4:25**
